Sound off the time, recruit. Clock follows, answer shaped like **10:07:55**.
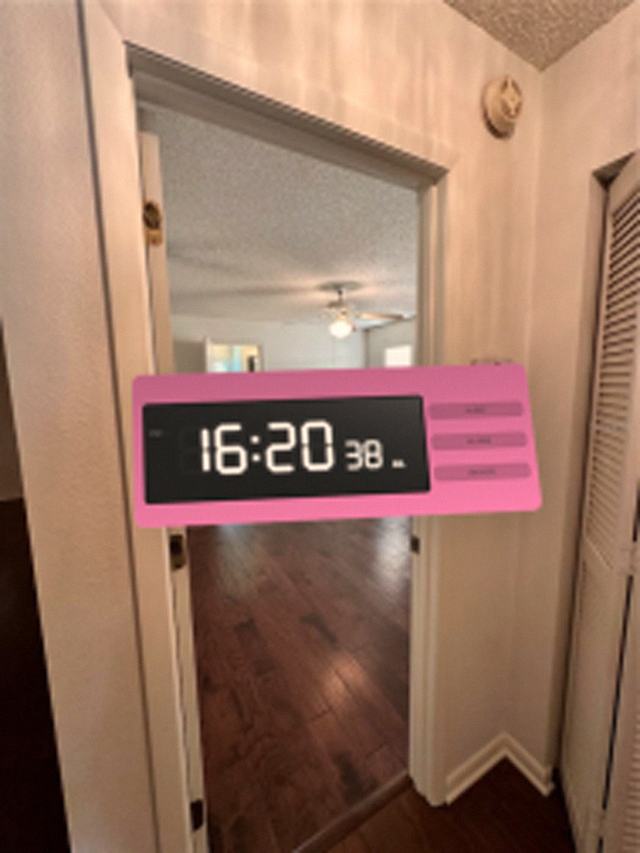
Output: **16:20:38**
